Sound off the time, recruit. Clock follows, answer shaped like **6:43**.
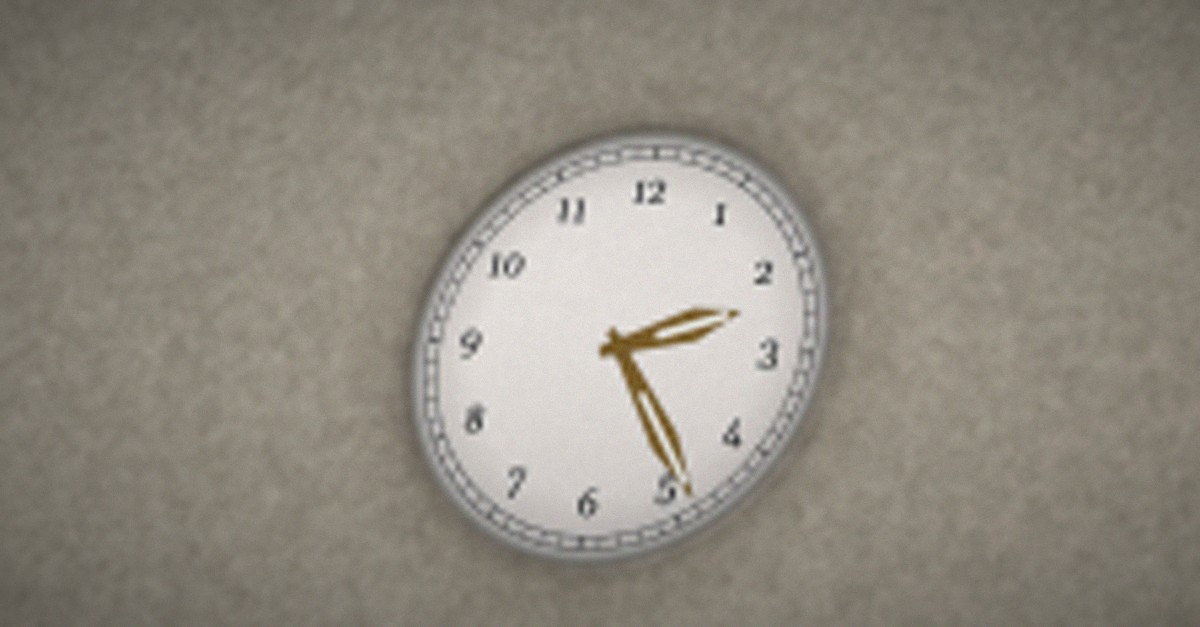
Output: **2:24**
